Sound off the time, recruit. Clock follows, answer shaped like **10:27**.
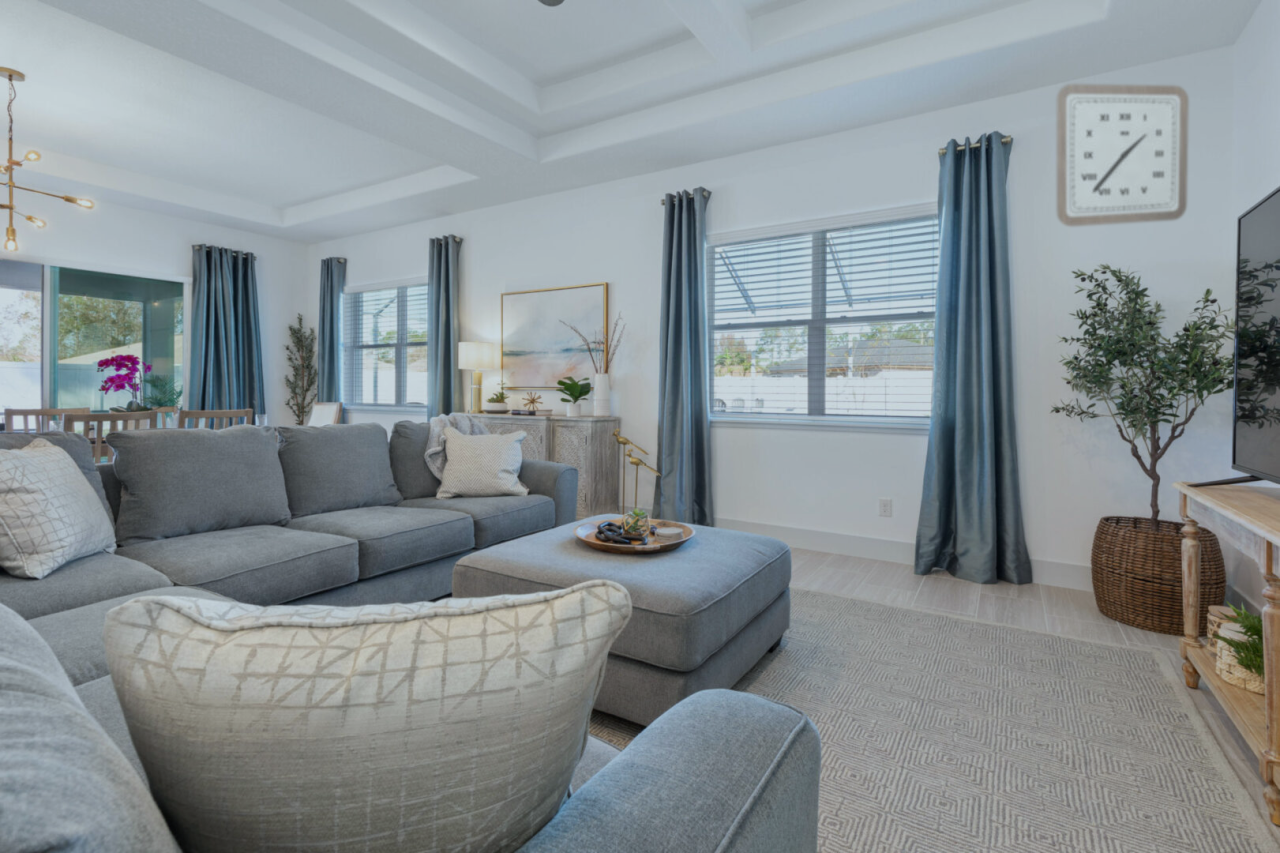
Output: **1:37**
